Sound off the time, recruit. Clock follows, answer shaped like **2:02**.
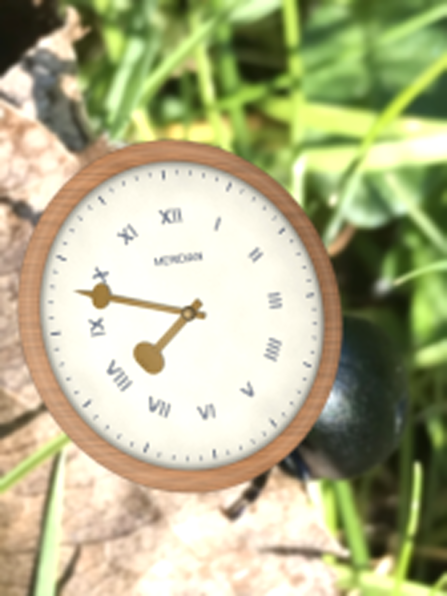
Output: **7:48**
